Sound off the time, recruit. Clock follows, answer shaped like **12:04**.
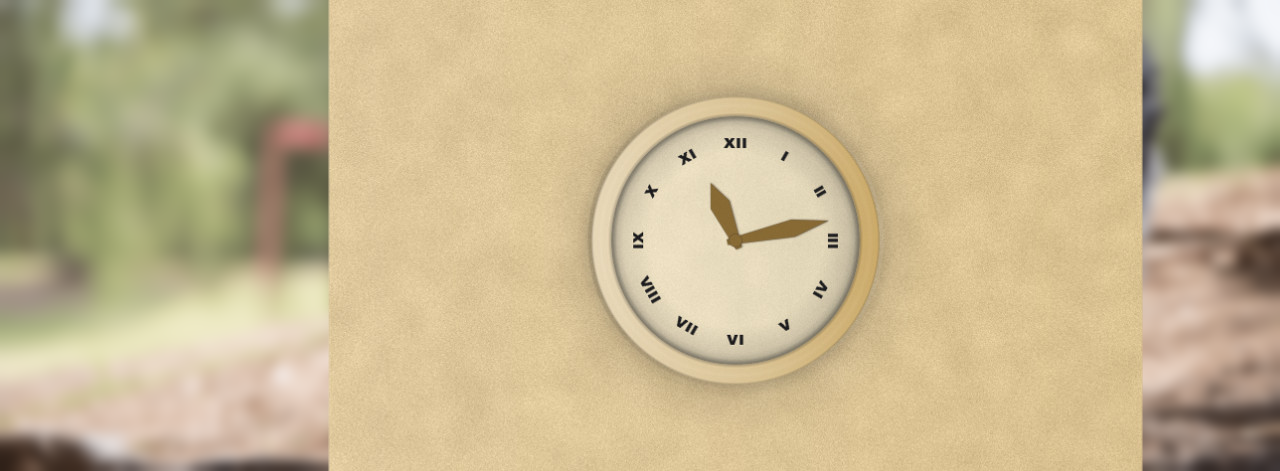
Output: **11:13**
